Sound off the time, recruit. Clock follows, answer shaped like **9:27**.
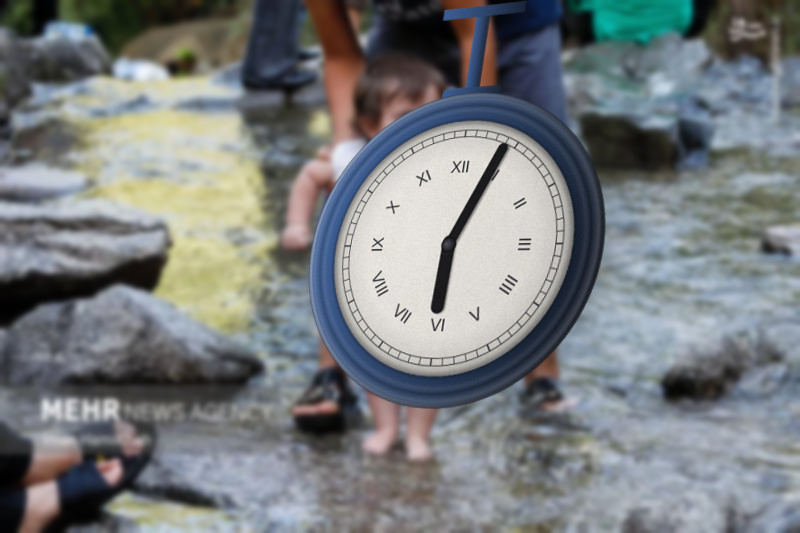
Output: **6:04**
